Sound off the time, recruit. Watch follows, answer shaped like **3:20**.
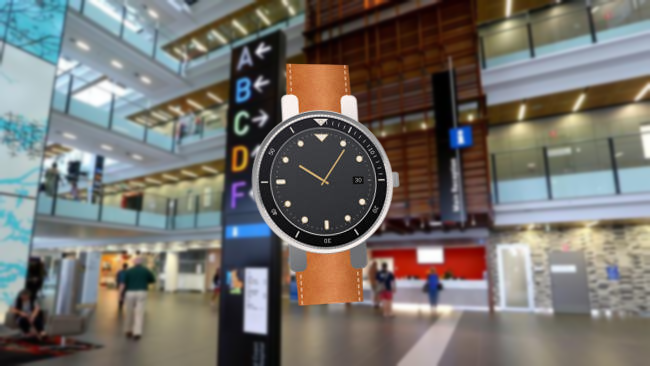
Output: **10:06**
